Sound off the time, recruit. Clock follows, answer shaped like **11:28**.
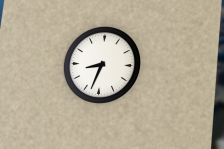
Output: **8:33**
